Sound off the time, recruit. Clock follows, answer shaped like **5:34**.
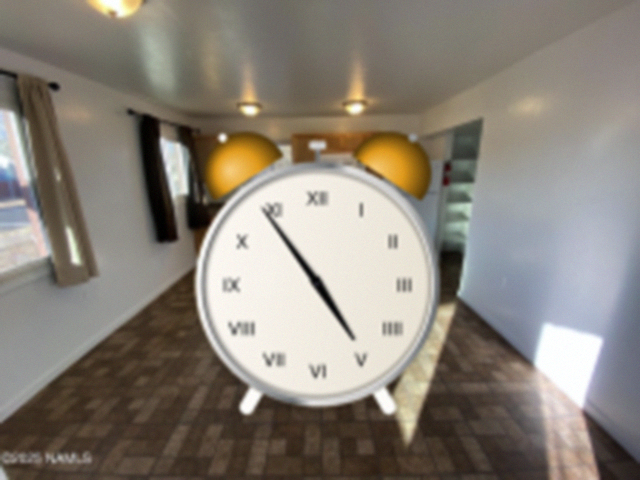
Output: **4:54**
